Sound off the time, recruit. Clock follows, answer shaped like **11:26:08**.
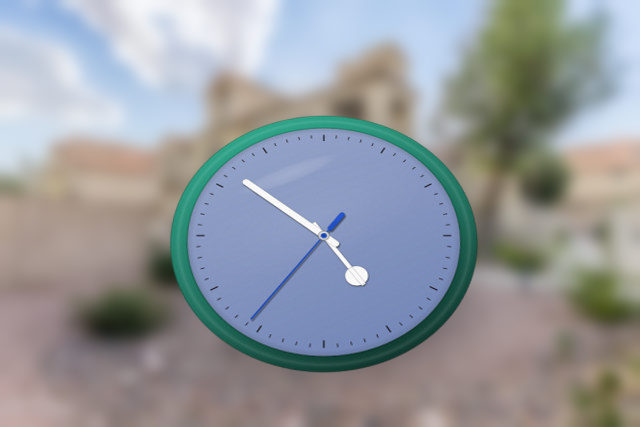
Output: **4:51:36**
